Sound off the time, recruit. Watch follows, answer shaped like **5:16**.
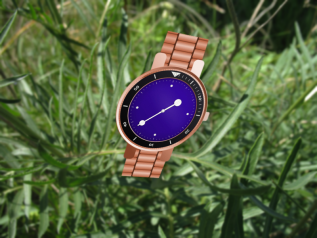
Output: **1:38**
